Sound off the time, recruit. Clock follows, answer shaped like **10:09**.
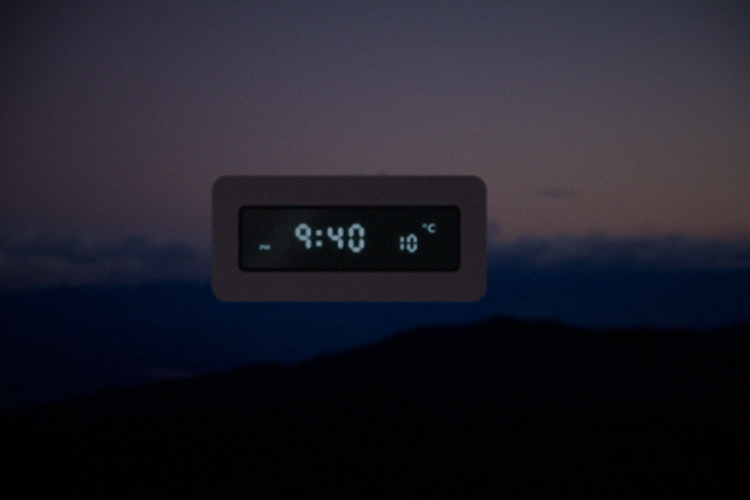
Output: **9:40**
